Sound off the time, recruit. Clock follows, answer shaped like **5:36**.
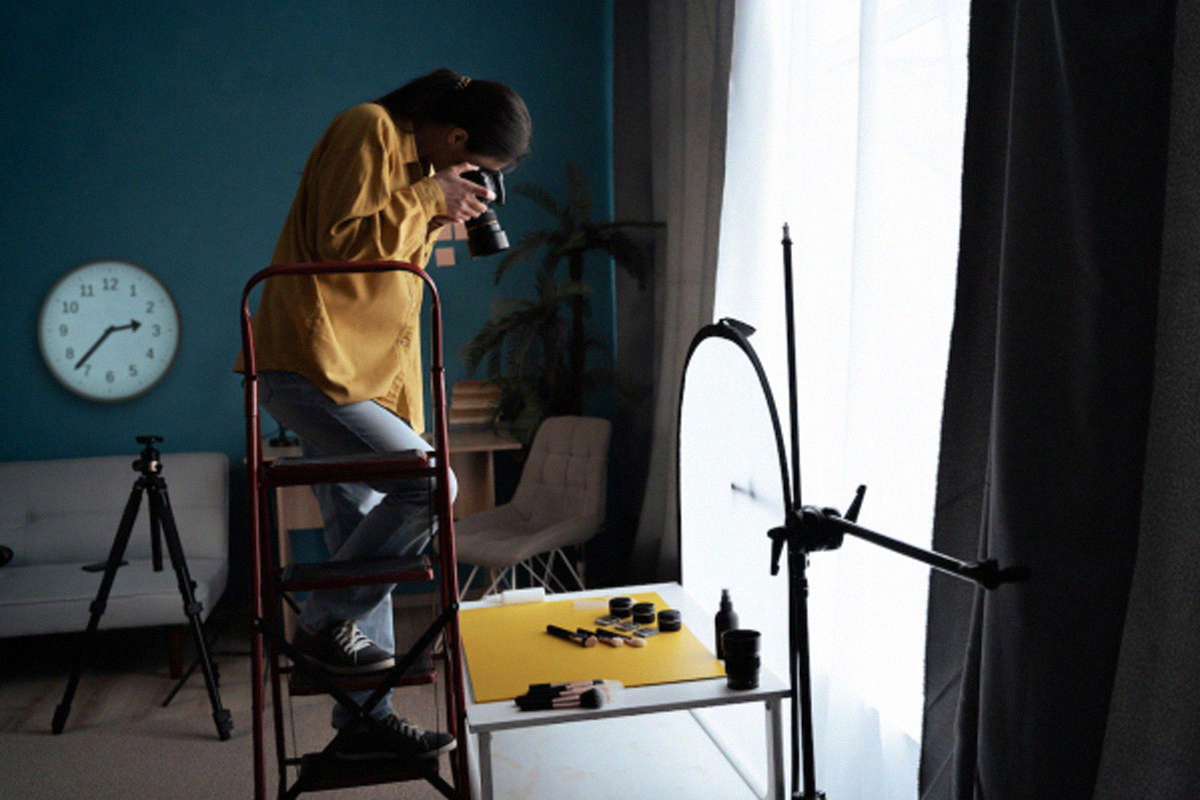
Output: **2:37**
